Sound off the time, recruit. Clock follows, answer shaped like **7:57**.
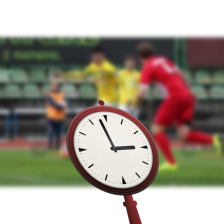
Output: **2:58**
